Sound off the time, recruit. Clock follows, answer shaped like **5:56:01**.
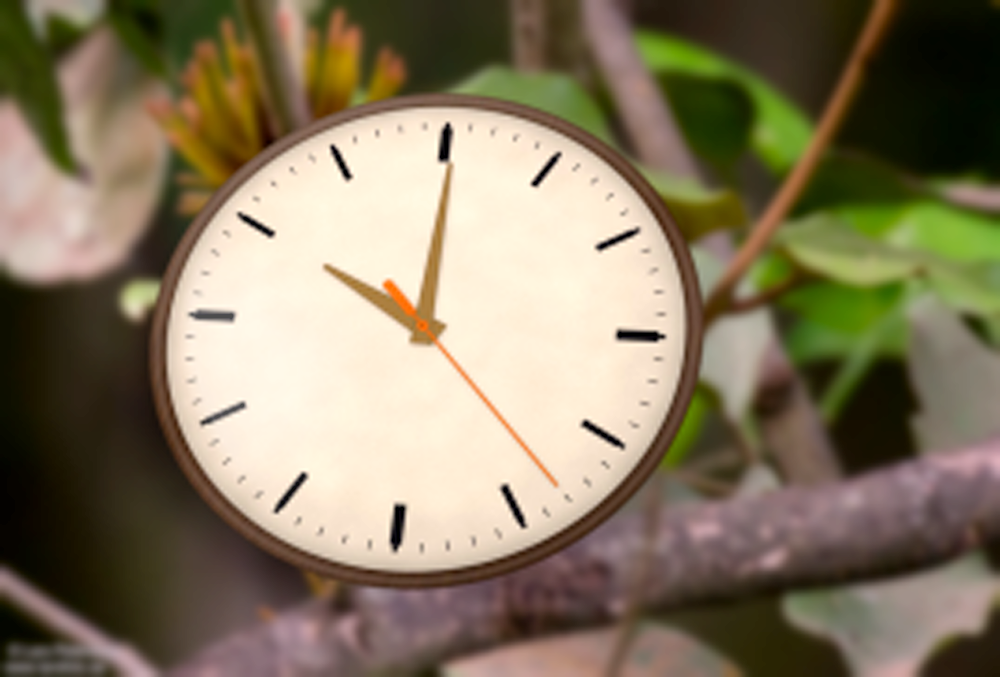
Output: **10:00:23**
